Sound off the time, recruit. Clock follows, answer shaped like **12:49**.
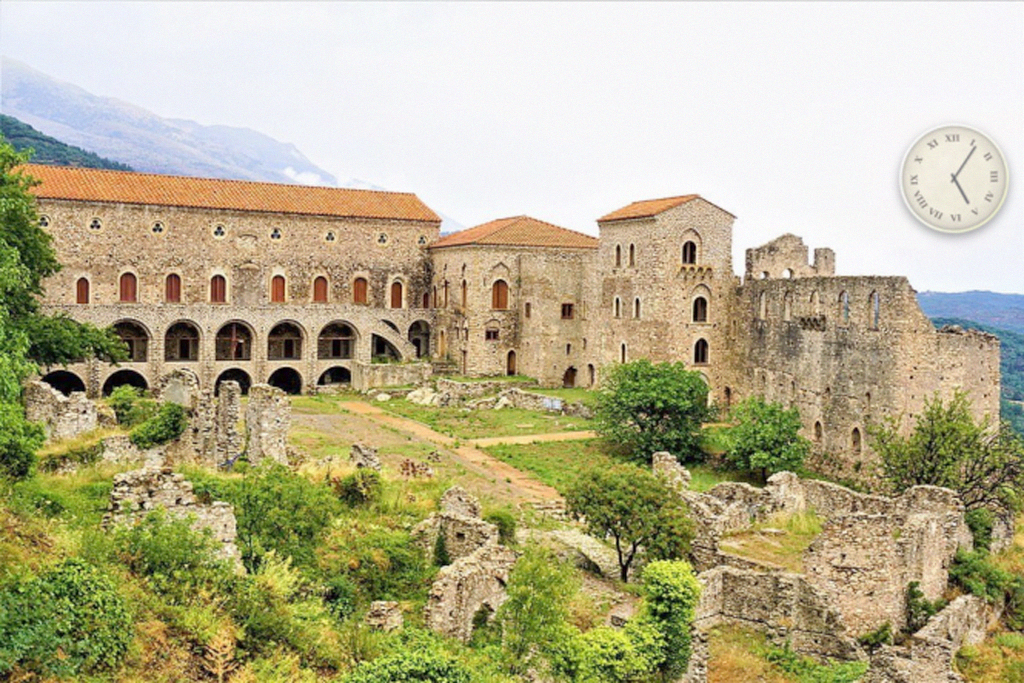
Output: **5:06**
